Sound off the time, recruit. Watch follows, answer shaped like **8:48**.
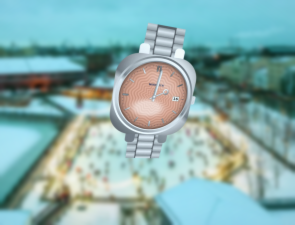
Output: **2:01**
